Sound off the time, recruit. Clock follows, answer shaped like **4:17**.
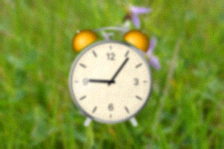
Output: **9:06**
